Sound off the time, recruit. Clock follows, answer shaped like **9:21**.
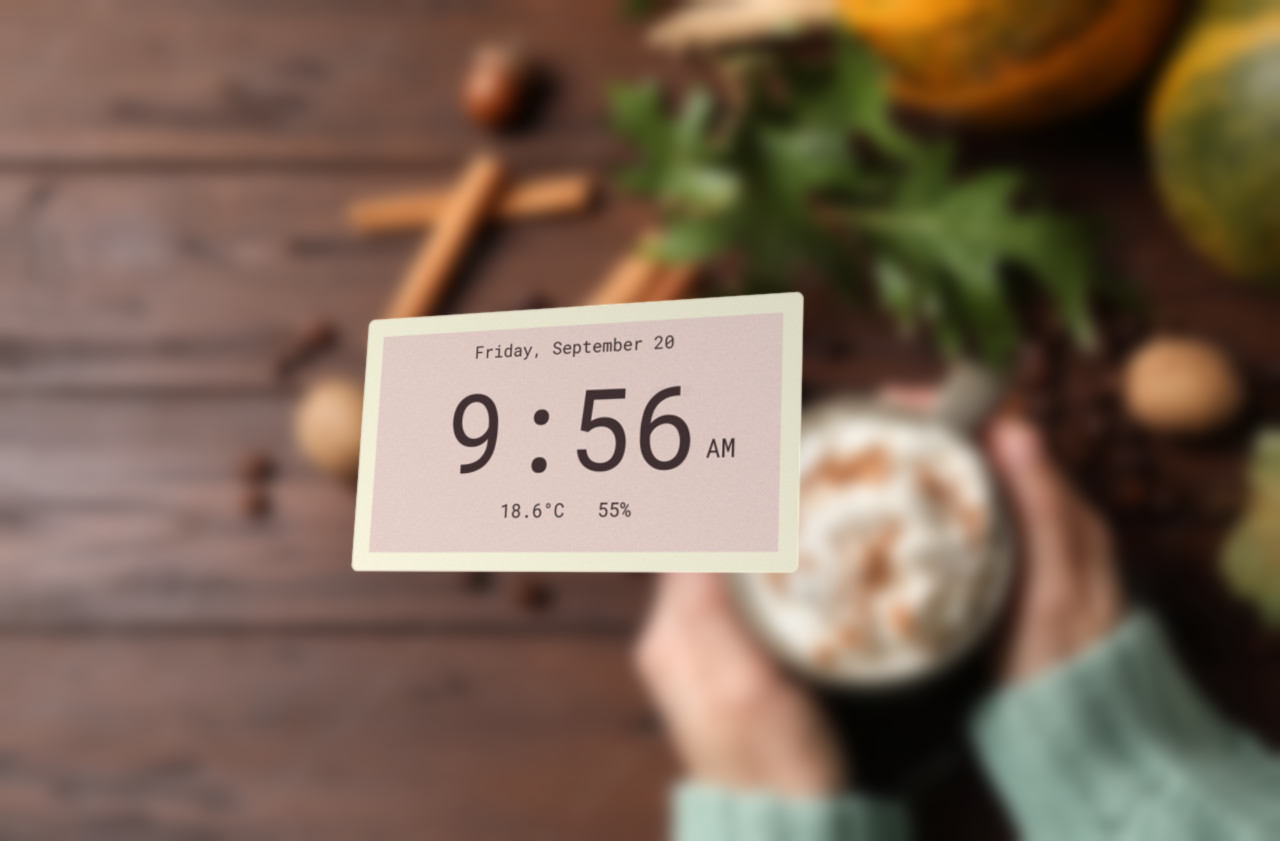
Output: **9:56**
